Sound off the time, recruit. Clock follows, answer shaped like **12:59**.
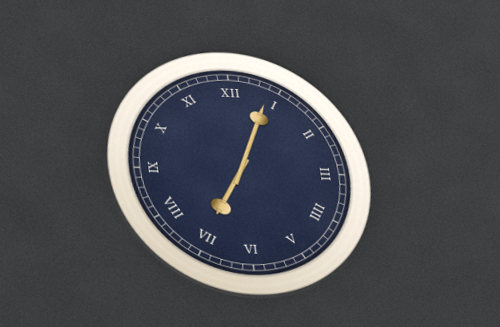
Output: **7:04**
